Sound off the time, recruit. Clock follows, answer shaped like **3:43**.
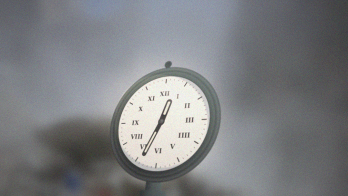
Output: **12:34**
